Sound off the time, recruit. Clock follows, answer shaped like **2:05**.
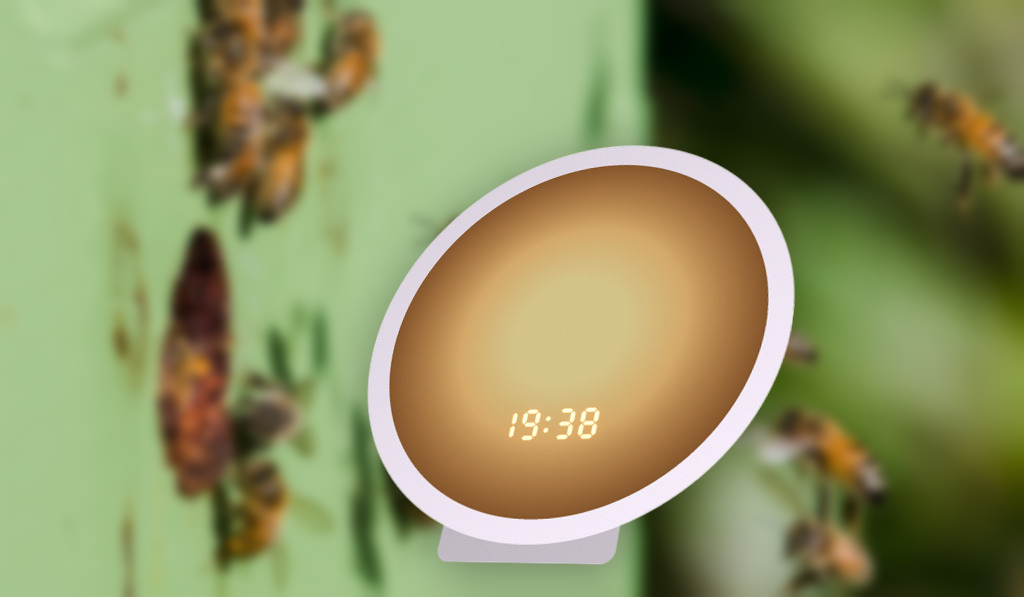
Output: **19:38**
